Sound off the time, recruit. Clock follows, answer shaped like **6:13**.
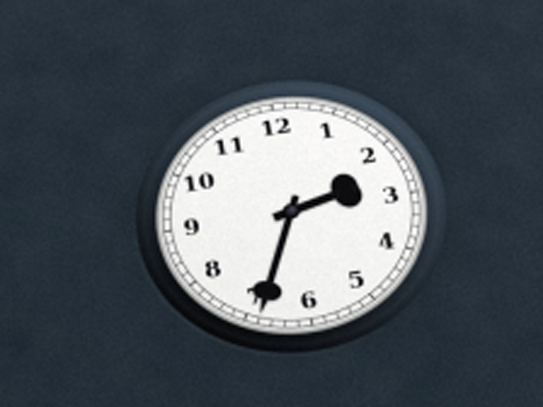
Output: **2:34**
